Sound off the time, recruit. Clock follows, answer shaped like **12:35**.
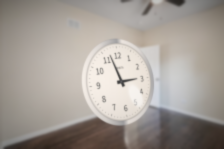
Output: **2:57**
